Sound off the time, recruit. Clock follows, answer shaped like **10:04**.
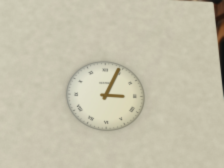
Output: **3:04**
